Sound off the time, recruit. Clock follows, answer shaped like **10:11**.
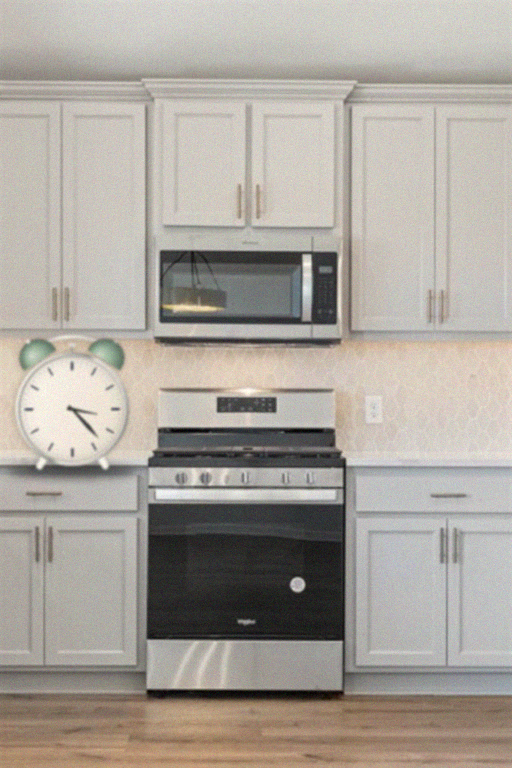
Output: **3:23**
